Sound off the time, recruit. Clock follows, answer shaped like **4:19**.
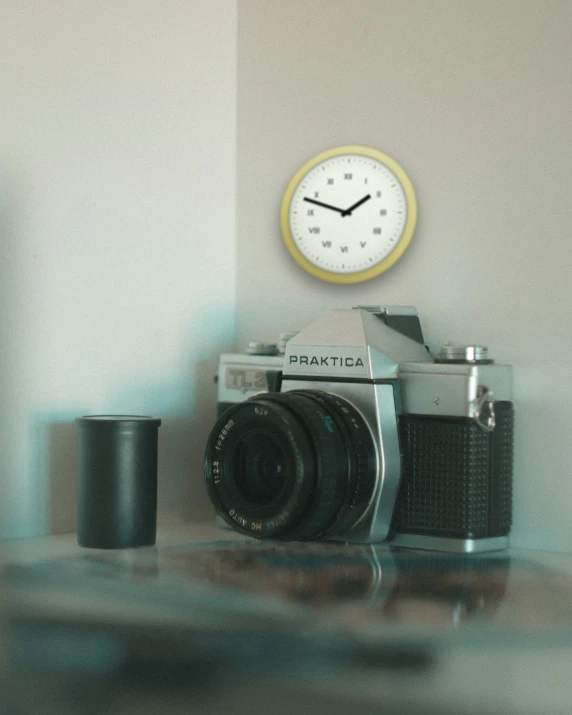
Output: **1:48**
